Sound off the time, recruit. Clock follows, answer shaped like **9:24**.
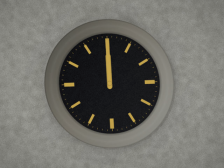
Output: **12:00**
